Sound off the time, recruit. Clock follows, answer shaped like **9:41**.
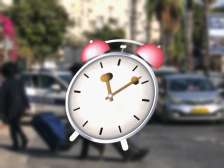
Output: **11:08**
